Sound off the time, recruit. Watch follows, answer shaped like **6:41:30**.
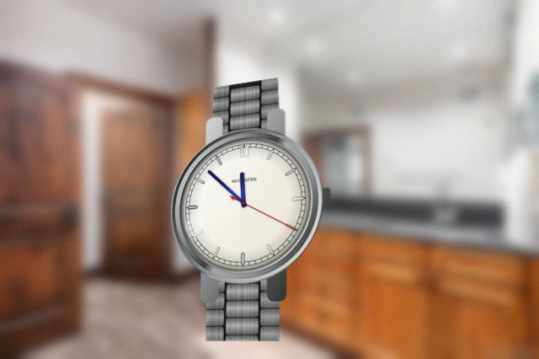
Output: **11:52:20**
